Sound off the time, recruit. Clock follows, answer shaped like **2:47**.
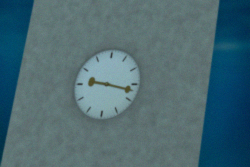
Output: **9:17**
